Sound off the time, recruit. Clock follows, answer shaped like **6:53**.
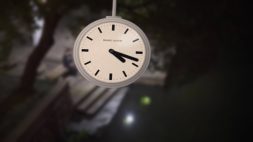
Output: **4:18**
